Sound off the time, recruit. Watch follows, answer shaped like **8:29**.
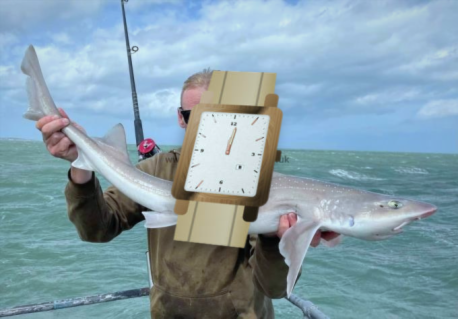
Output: **12:01**
